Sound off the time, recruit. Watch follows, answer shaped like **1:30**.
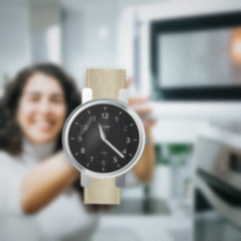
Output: **11:22**
